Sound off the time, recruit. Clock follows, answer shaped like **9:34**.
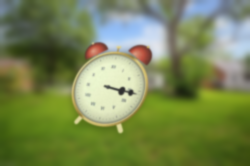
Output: **3:16**
